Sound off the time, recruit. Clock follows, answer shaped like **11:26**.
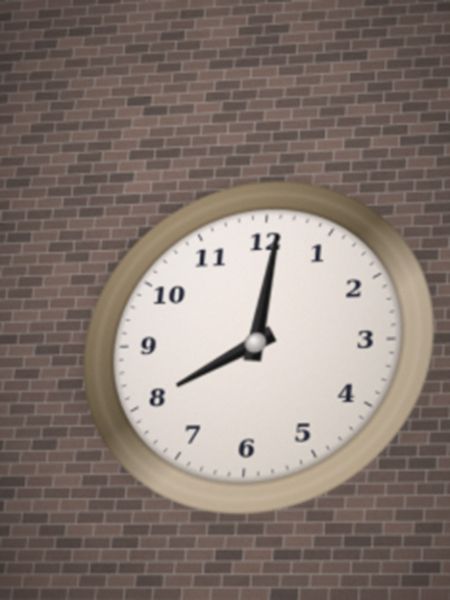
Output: **8:01**
